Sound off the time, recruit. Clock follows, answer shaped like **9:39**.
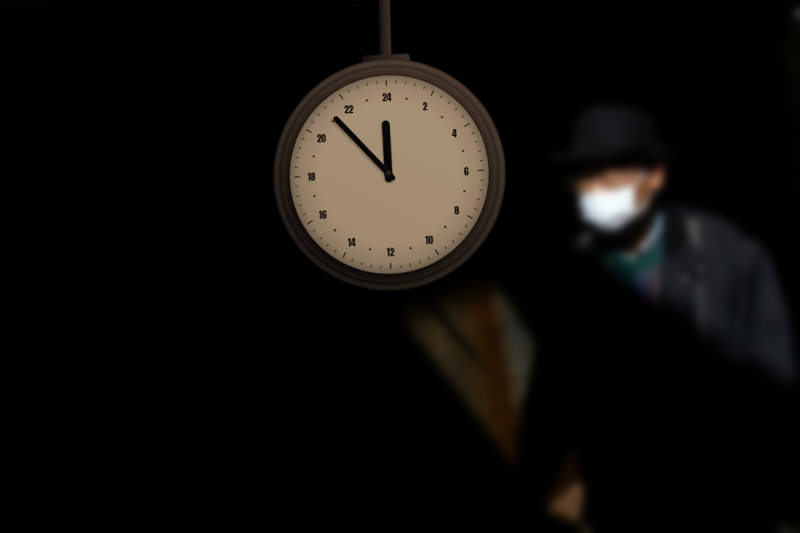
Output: **23:53**
